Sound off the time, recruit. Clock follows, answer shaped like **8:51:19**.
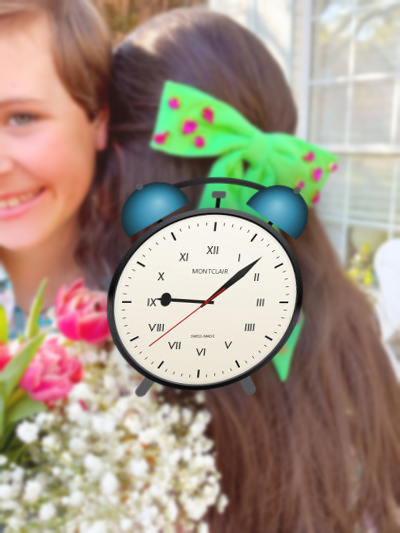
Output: **9:07:38**
